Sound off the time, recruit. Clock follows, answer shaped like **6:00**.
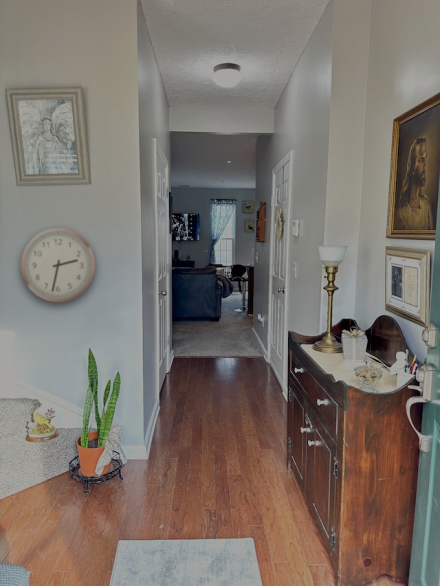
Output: **2:32**
